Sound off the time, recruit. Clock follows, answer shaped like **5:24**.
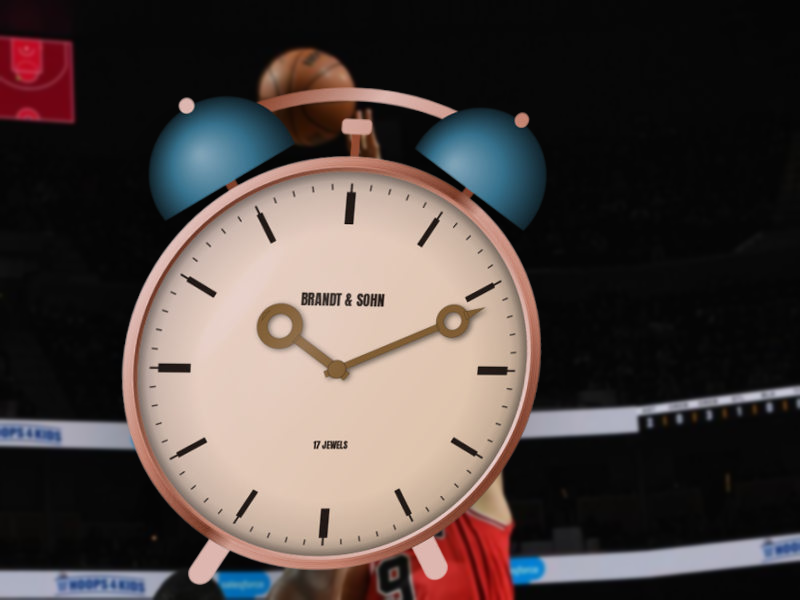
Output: **10:11**
